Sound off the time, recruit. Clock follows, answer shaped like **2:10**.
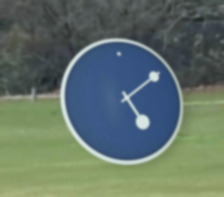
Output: **5:10**
